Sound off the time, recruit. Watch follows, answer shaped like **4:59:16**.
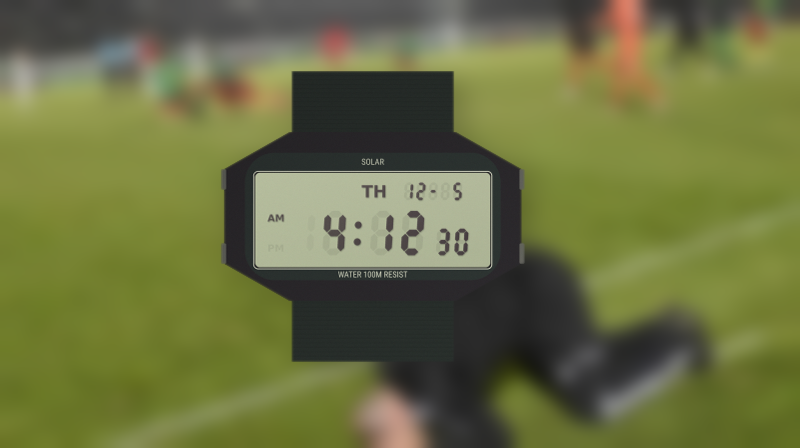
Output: **4:12:30**
